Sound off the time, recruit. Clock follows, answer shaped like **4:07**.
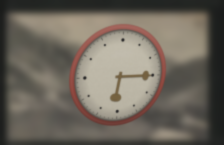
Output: **6:15**
